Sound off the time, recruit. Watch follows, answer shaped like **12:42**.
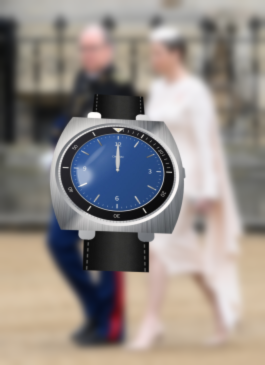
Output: **12:00**
